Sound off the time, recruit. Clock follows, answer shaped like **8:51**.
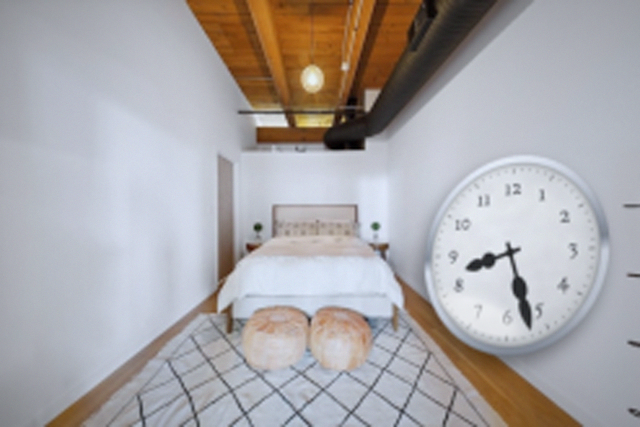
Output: **8:27**
